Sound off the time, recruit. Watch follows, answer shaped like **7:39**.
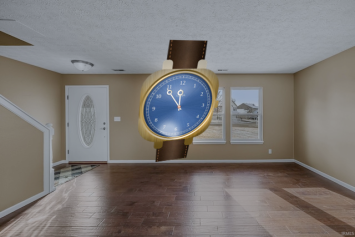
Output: **11:54**
